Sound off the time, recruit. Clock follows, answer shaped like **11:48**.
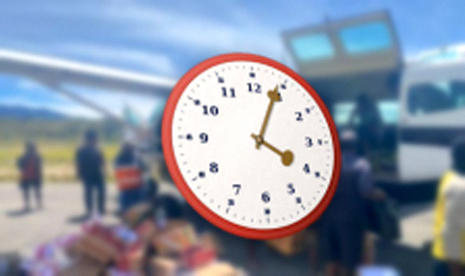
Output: **4:04**
